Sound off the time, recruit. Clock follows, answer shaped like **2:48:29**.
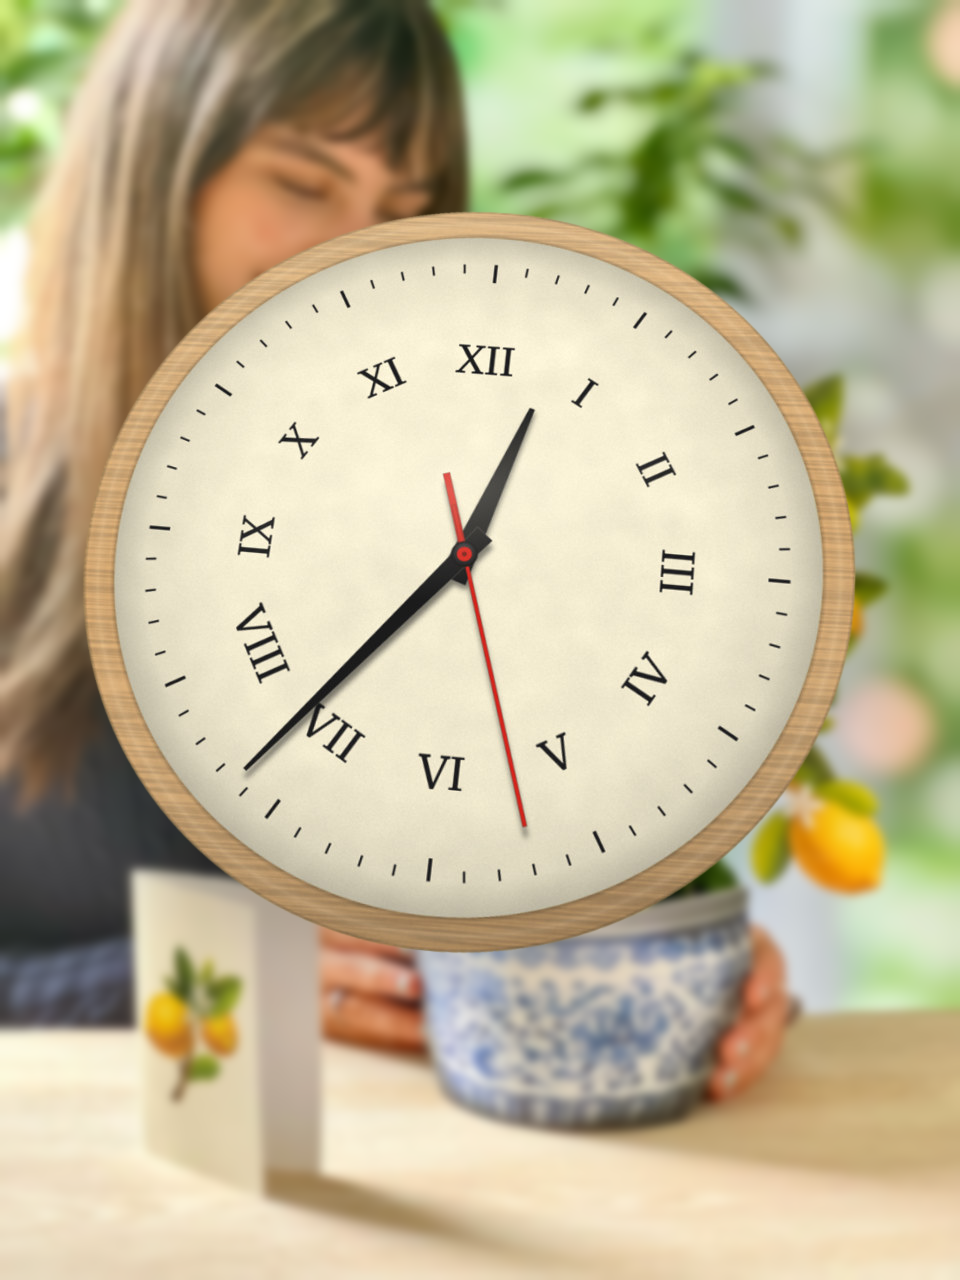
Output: **12:36:27**
